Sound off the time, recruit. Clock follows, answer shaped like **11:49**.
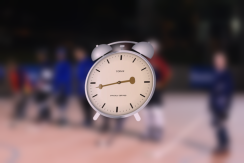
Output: **2:43**
